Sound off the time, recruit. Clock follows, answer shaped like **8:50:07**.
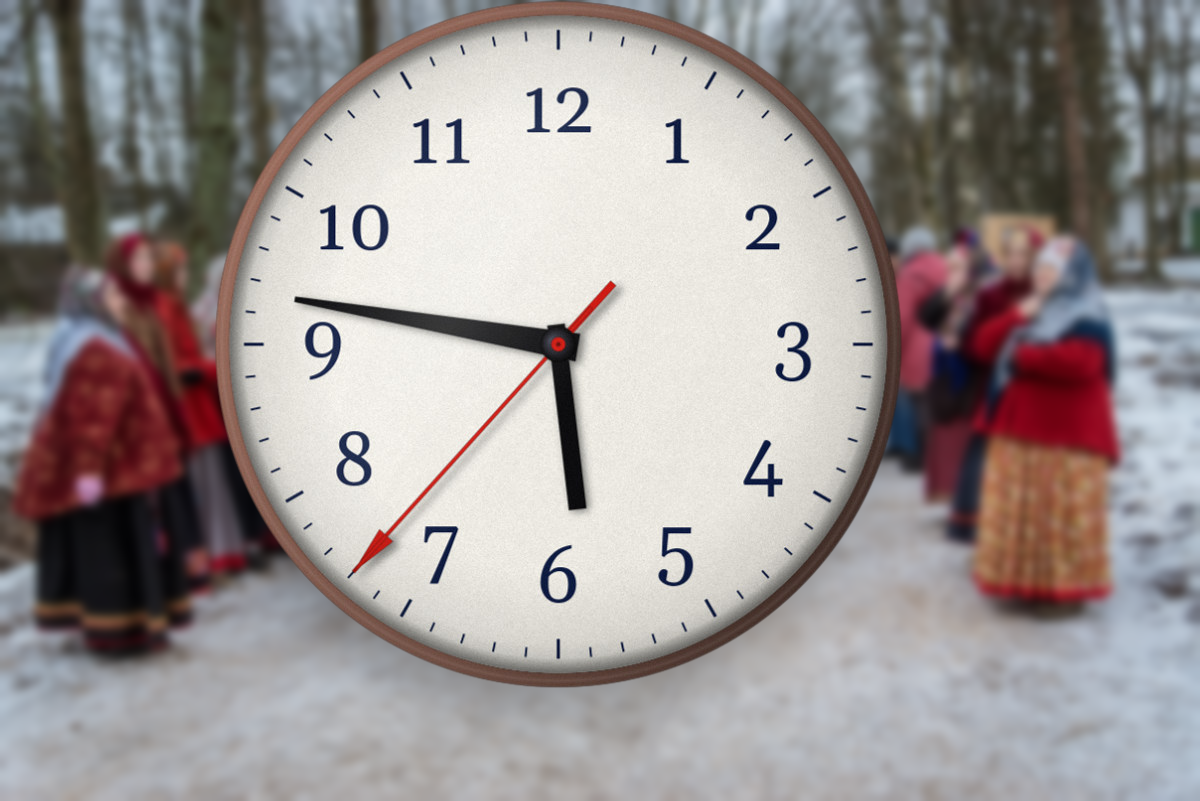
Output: **5:46:37**
